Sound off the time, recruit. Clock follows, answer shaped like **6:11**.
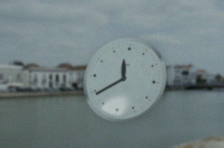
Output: **11:39**
